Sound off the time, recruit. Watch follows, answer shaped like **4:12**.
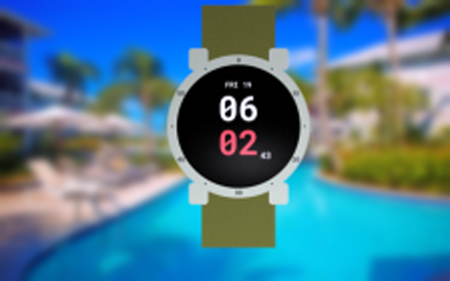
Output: **6:02**
